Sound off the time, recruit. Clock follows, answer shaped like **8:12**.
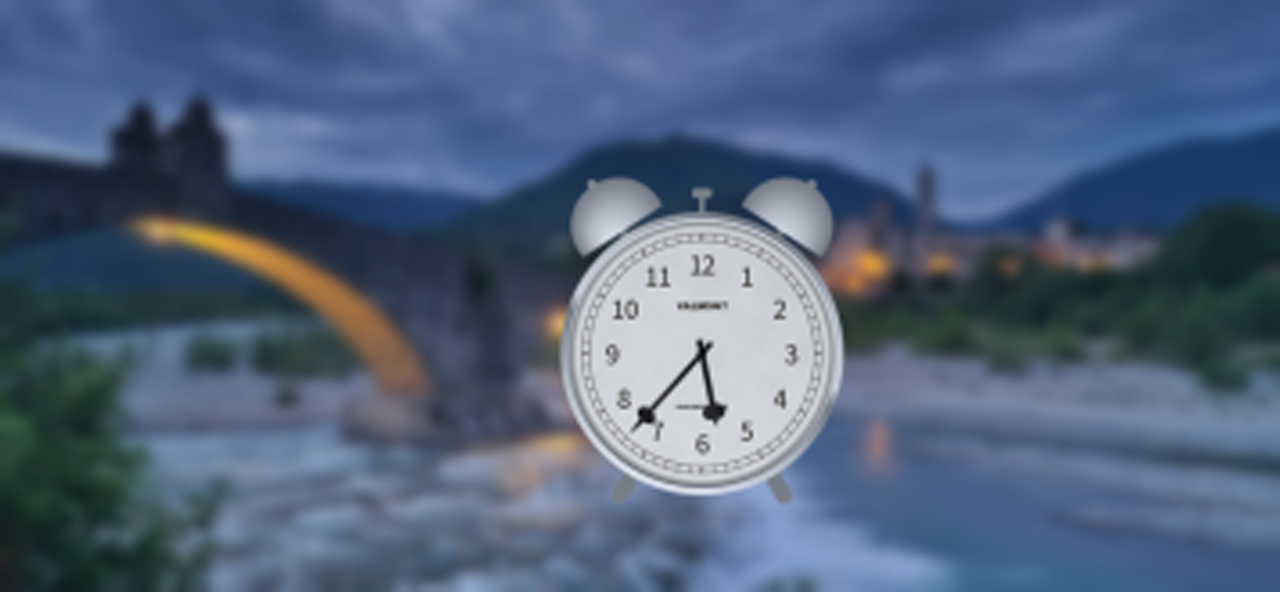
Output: **5:37**
